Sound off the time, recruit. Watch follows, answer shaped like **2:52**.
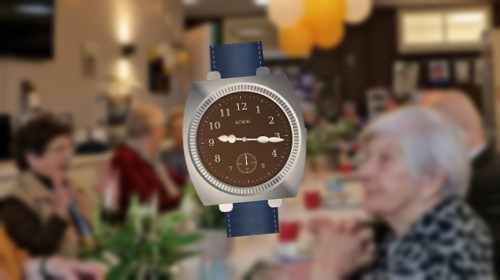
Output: **9:16**
